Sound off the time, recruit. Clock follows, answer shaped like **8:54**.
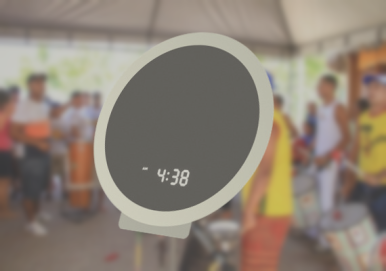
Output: **4:38**
